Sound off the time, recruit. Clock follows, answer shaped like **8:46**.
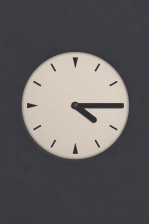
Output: **4:15**
